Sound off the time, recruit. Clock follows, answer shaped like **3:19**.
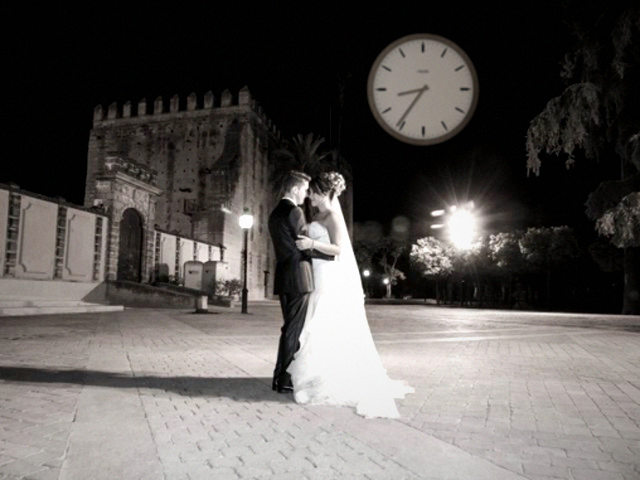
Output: **8:36**
